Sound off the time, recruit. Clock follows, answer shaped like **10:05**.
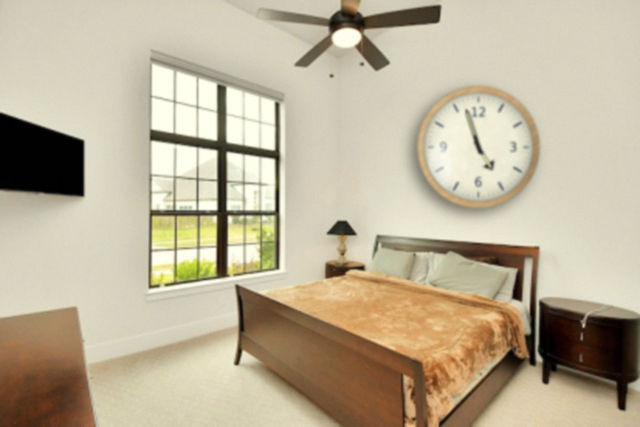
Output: **4:57**
